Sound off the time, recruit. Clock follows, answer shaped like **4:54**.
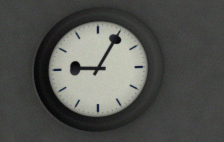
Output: **9:05**
